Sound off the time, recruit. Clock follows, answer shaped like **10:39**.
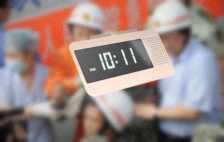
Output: **10:11**
